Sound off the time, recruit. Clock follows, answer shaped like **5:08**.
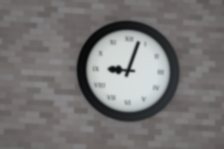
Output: **9:03**
